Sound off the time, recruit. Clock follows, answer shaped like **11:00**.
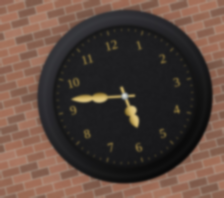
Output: **5:47**
